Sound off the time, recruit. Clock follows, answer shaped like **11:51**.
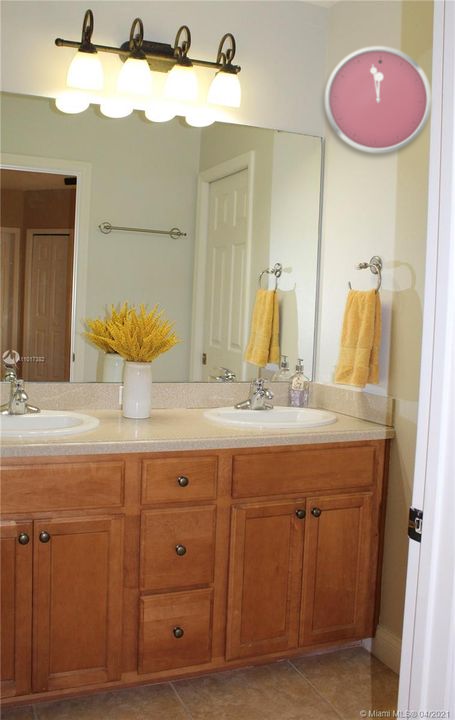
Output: **11:58**
